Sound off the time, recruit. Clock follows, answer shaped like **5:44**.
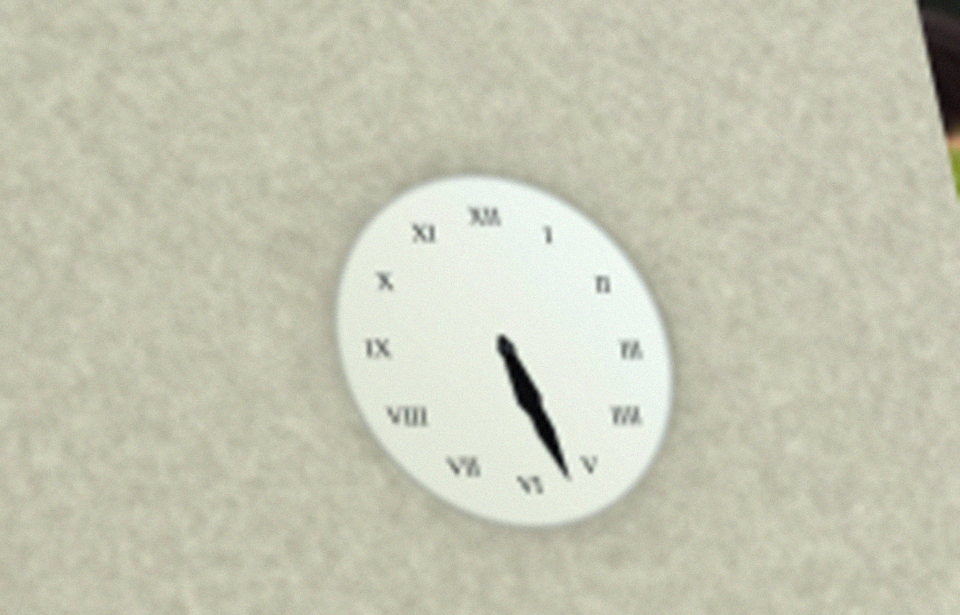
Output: **5:27**
